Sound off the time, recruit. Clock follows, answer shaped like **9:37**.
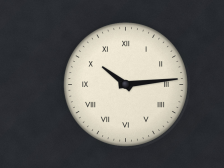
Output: **10:14**
